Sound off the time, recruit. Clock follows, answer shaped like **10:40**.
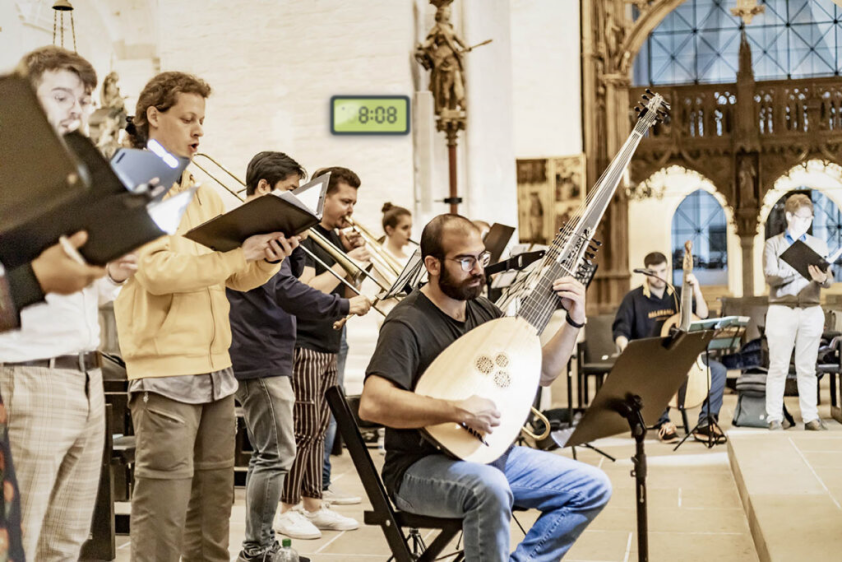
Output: **8:08**
